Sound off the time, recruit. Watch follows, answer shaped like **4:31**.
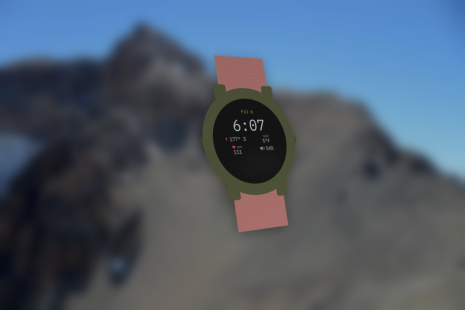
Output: **6:07**
